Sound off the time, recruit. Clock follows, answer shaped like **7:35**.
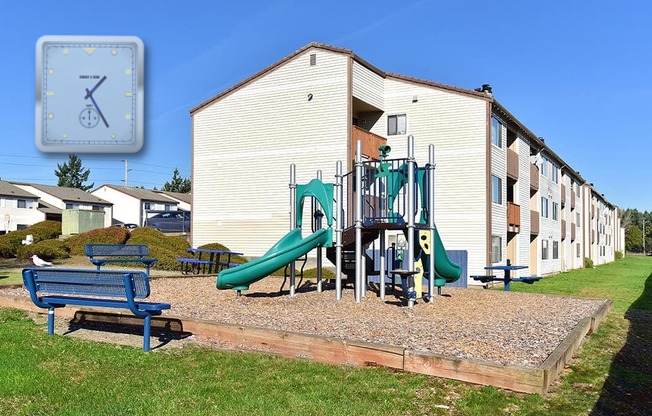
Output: **1:25**
